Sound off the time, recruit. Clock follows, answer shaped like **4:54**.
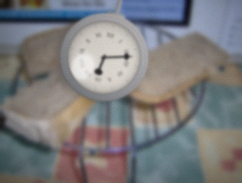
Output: **6:12**
